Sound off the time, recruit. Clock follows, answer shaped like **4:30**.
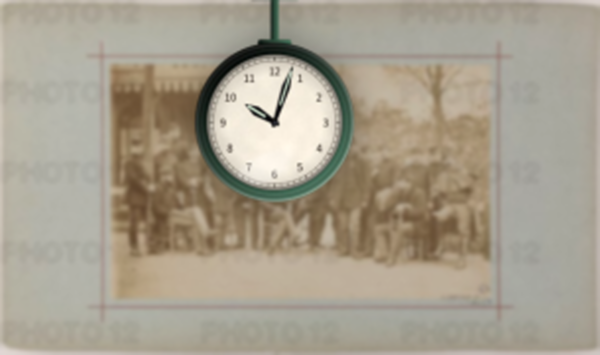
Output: **10:03**
